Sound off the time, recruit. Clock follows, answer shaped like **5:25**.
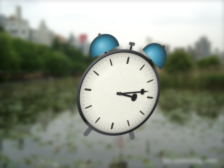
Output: **3:13**
